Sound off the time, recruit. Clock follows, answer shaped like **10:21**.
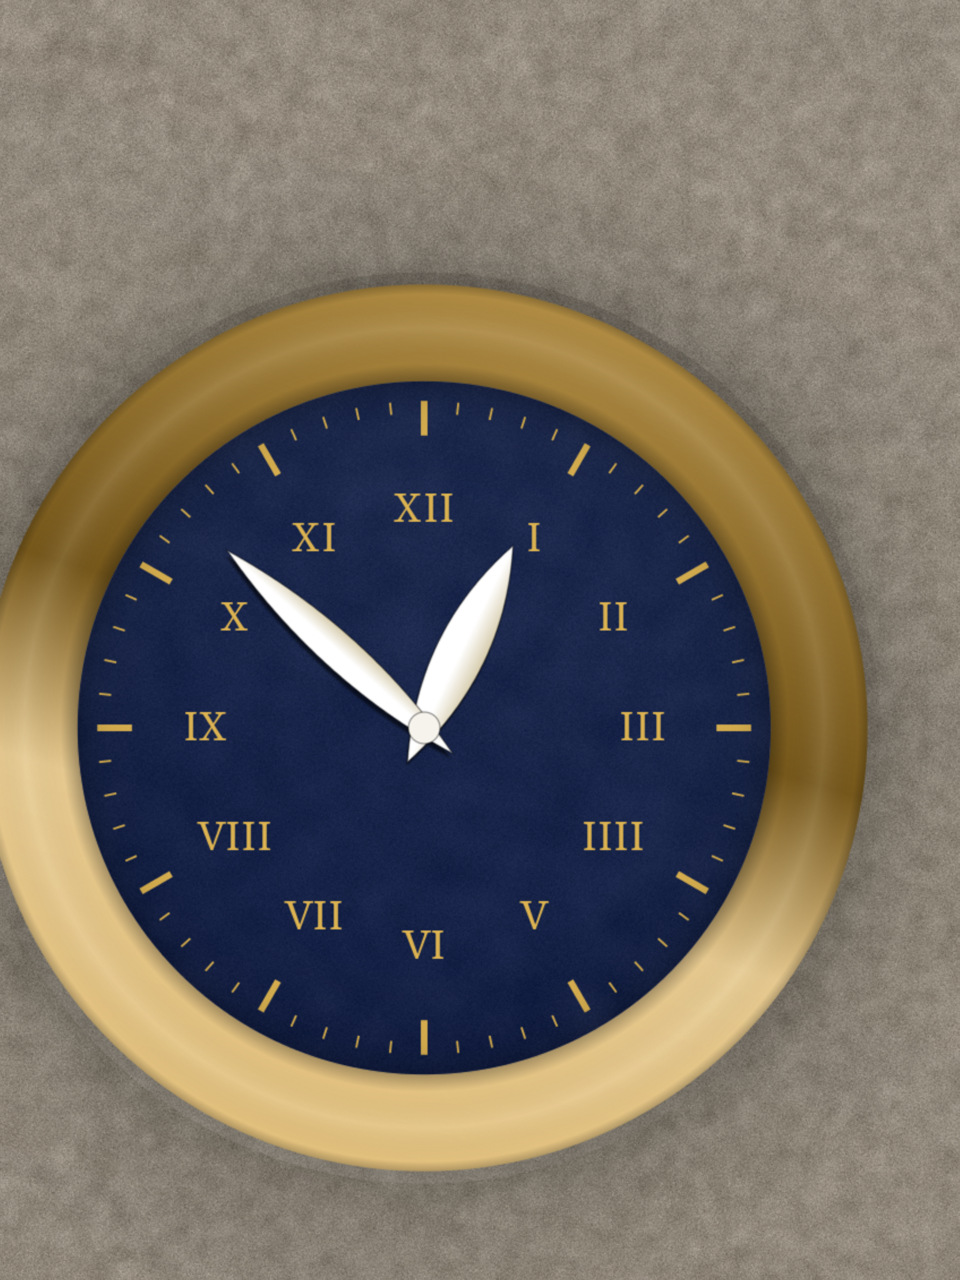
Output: **12:52**
